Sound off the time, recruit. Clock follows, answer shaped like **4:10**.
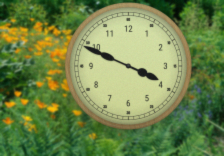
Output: **3:49**
